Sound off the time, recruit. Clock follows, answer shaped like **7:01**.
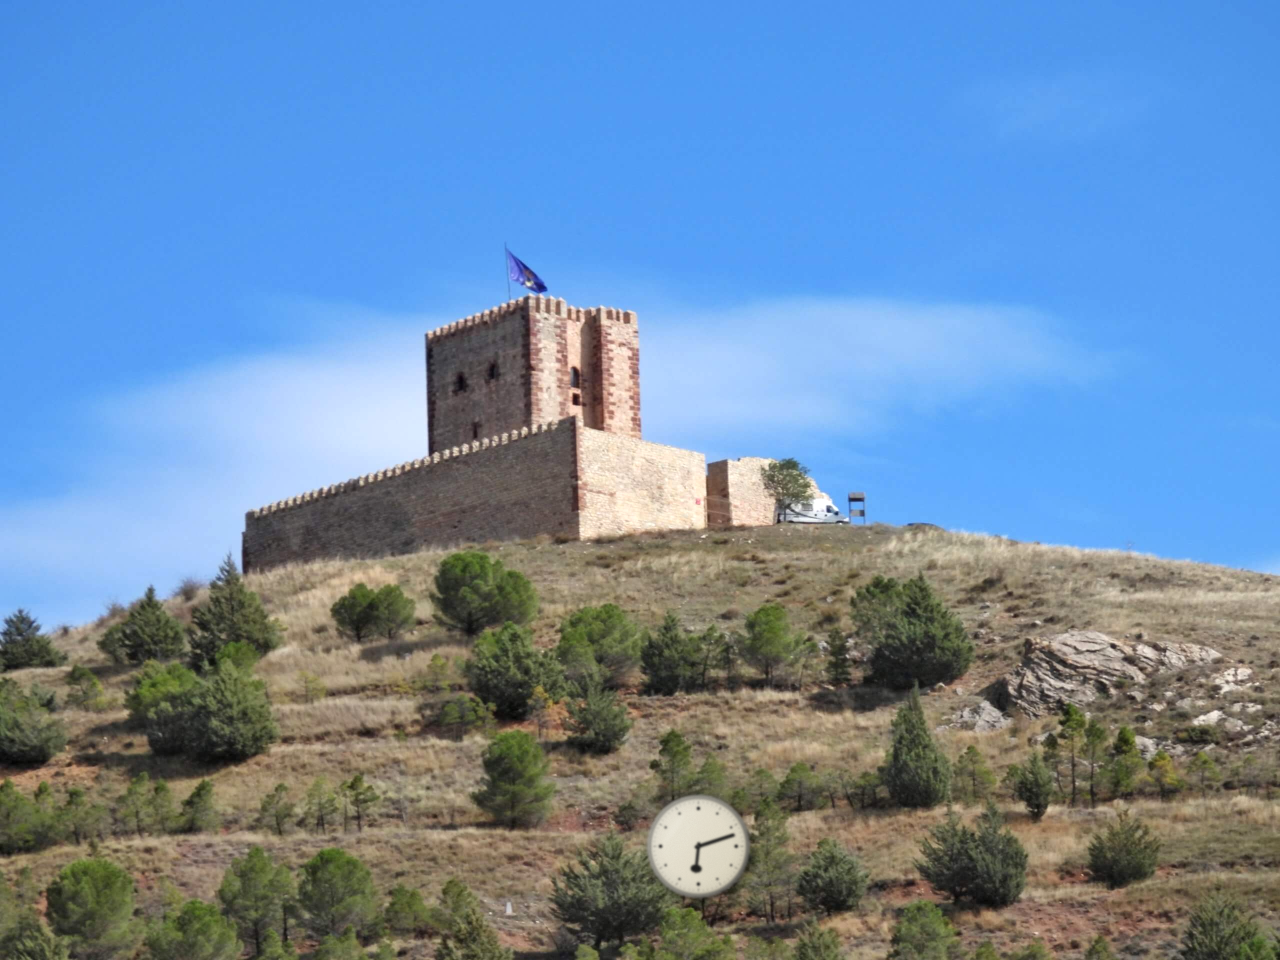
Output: **6:12**
